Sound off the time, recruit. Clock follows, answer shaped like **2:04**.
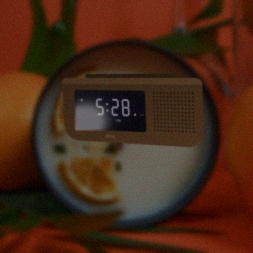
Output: **5:28**
